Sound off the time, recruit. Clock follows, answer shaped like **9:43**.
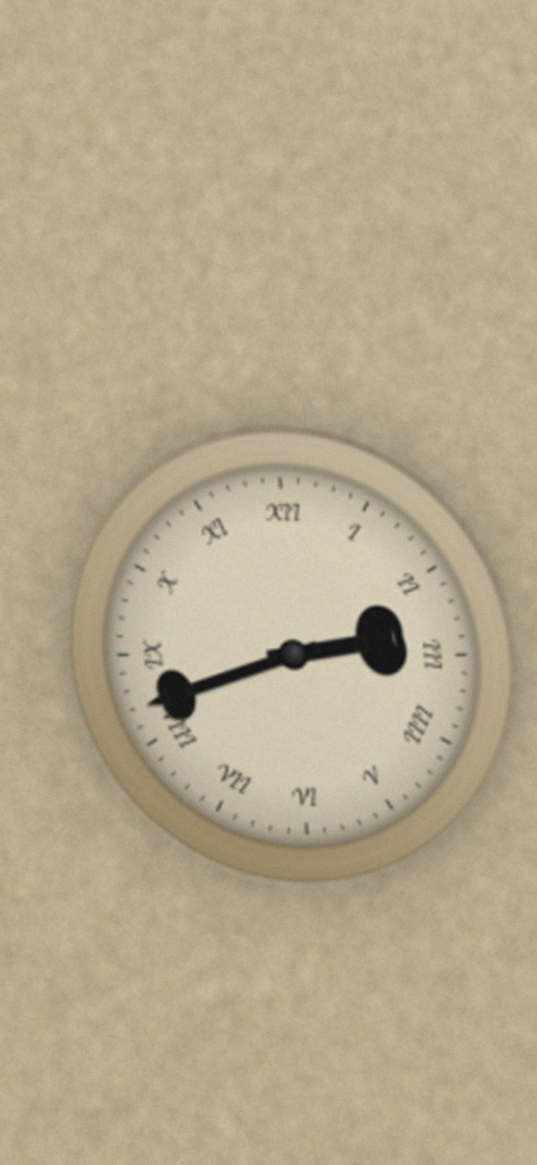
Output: **2:42**
